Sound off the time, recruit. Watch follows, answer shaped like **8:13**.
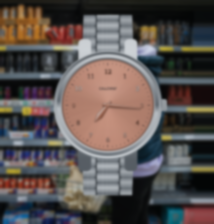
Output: **7:16**
